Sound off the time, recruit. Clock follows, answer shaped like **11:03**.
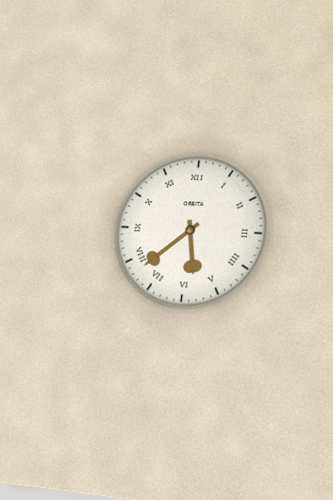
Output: **5:38**
